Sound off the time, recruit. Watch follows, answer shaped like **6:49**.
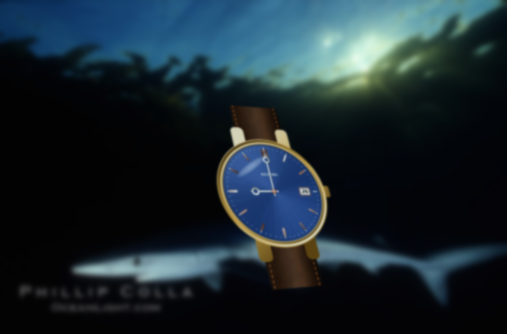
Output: **9:00**
